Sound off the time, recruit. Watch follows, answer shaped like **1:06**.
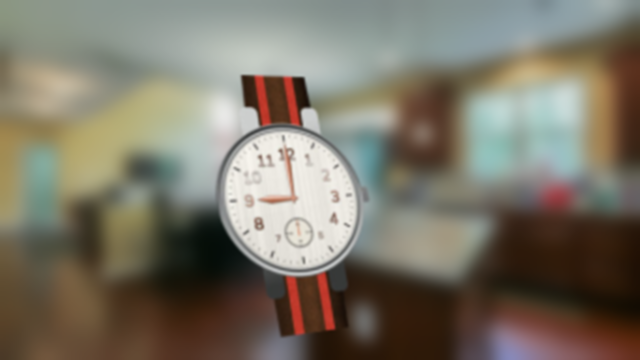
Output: **9:00**
